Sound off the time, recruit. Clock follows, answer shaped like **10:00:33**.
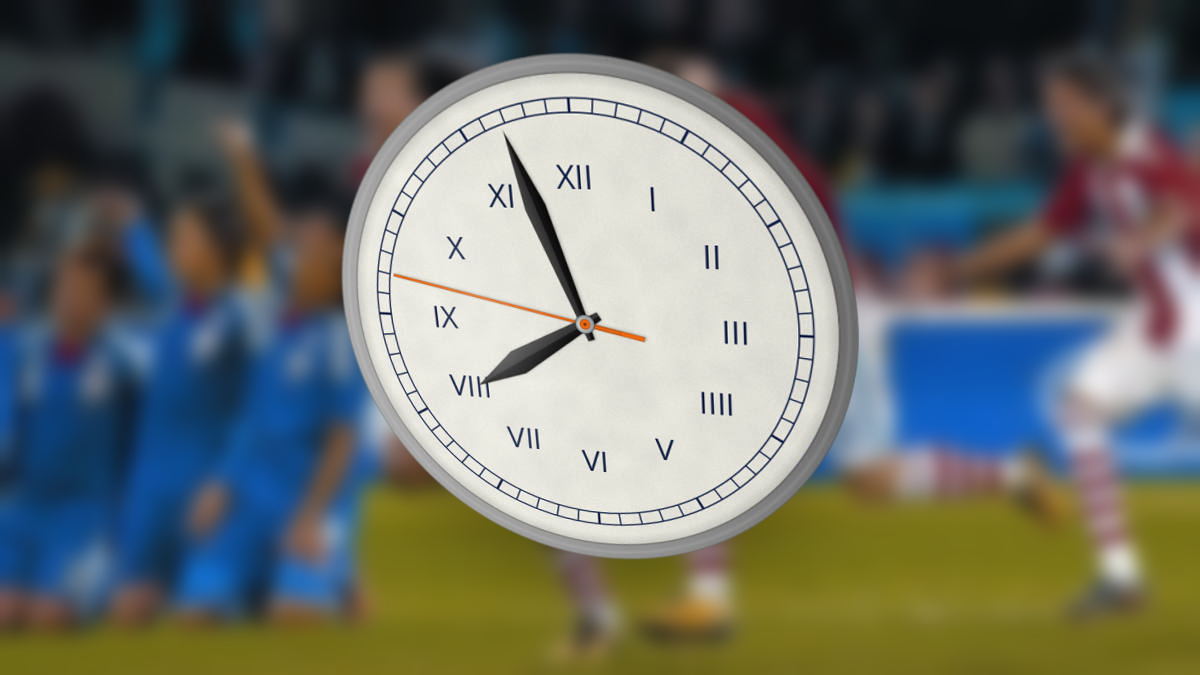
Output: **7:56:47**
